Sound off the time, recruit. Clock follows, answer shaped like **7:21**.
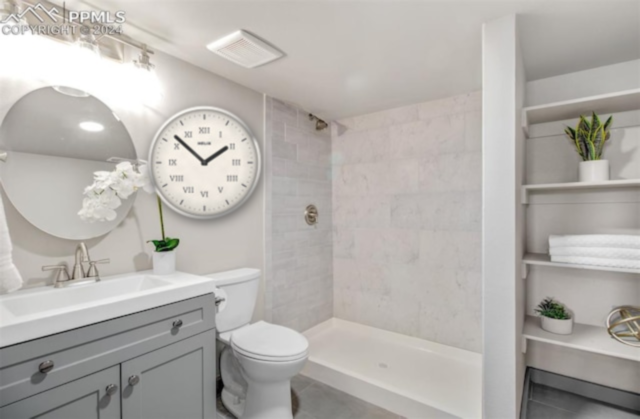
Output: **1:52**
